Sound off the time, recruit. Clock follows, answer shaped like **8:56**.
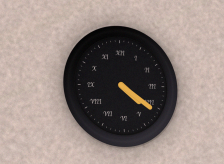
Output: **4:21**
